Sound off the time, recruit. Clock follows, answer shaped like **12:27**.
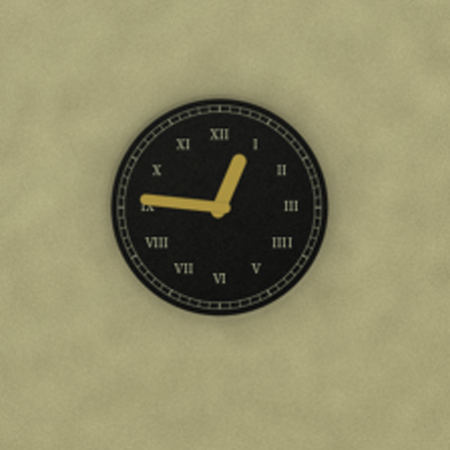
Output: **12:46**
